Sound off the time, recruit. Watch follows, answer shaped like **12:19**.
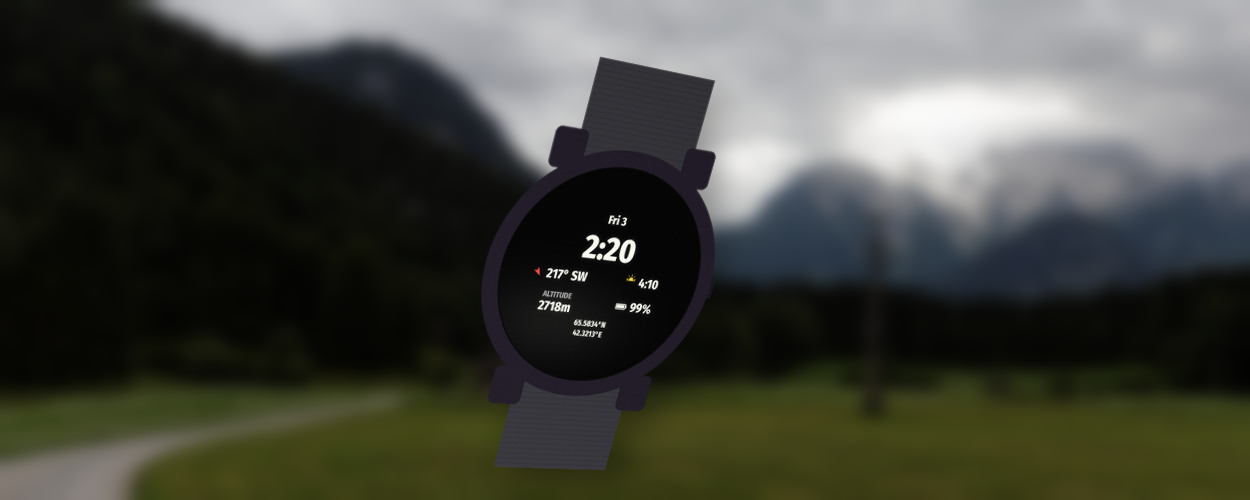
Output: **2:20**
